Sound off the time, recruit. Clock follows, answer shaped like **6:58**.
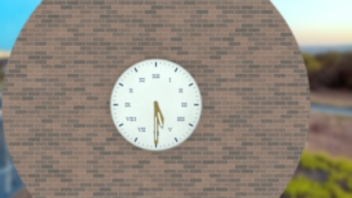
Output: **5:30**
